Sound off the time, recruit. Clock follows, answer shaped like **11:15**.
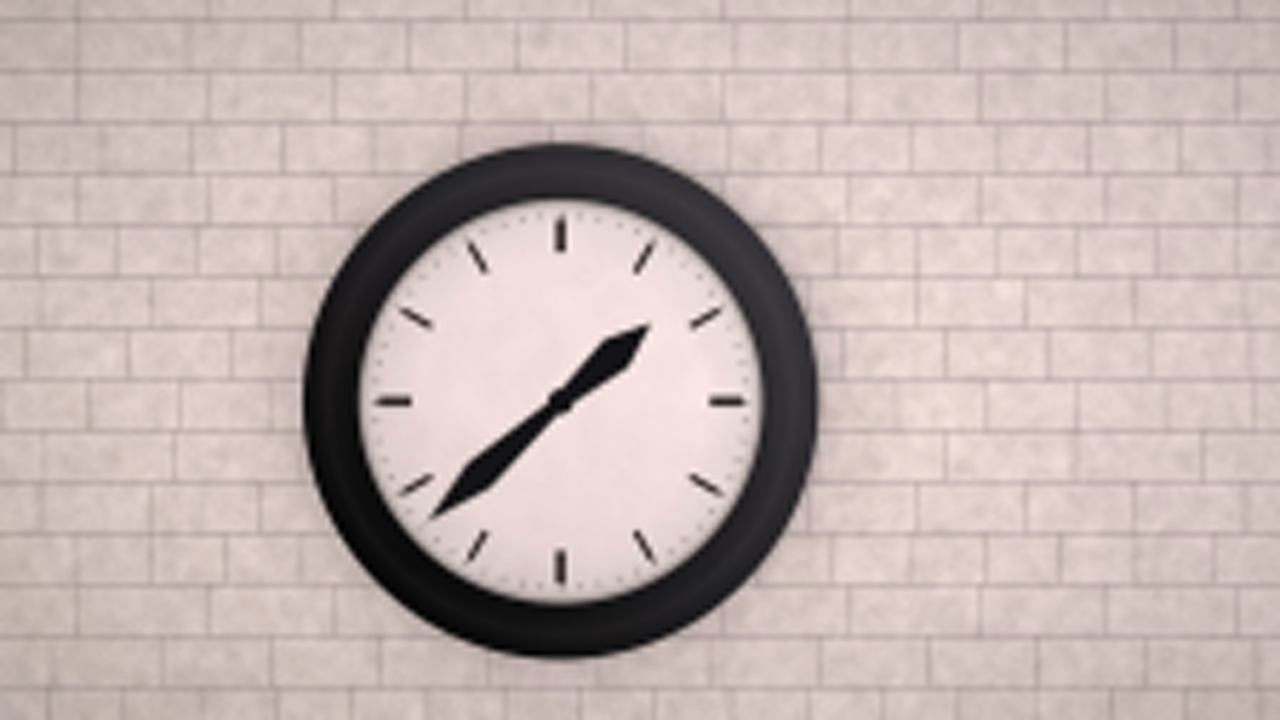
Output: **1:38**
